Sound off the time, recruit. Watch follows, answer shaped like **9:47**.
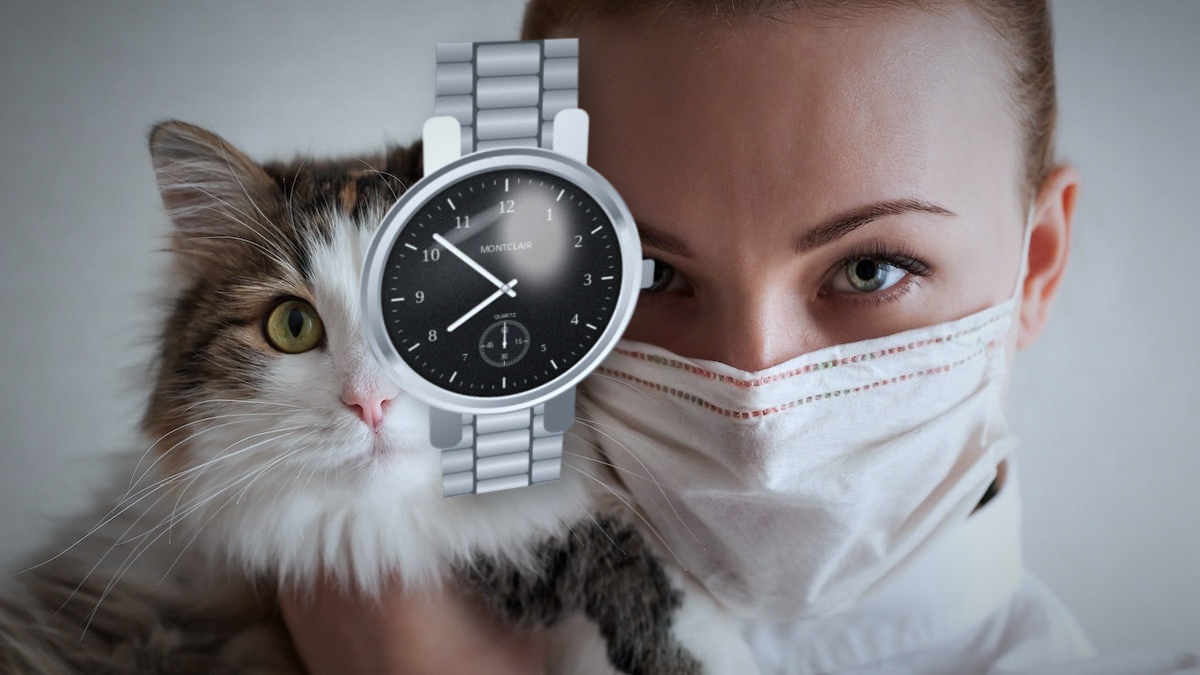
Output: **7:52**
